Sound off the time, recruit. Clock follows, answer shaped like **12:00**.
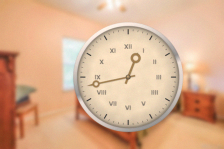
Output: **12:43**
